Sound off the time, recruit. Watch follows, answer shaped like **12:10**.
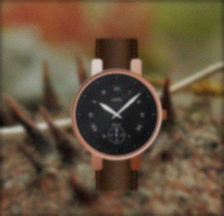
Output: **10:08**
